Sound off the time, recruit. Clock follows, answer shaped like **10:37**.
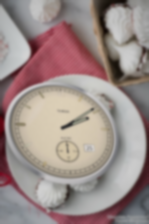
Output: **2:09**
